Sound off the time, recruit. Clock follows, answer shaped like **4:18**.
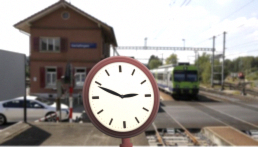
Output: **2:49**
